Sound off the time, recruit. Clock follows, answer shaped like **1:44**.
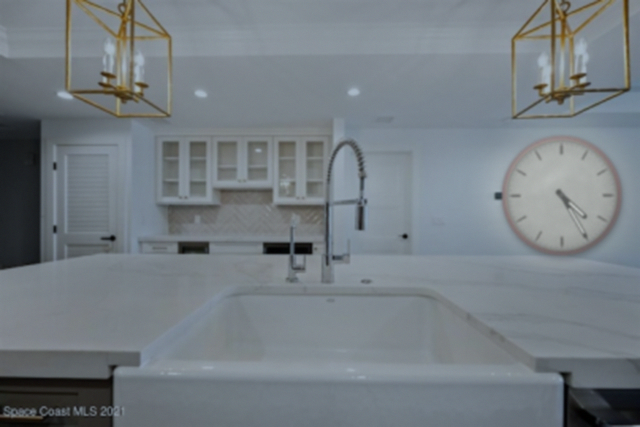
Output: **4:25**
